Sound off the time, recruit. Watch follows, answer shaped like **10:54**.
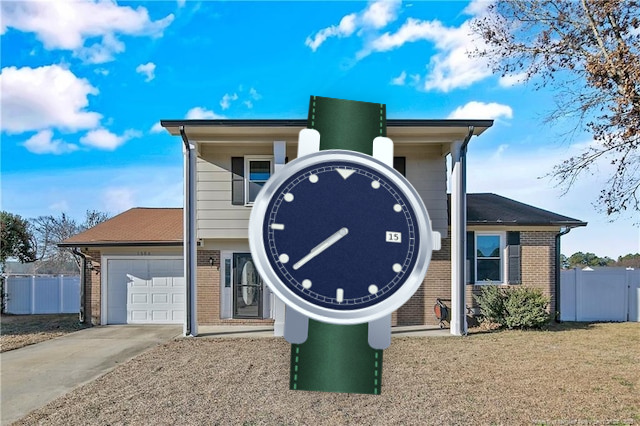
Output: **7:38**
